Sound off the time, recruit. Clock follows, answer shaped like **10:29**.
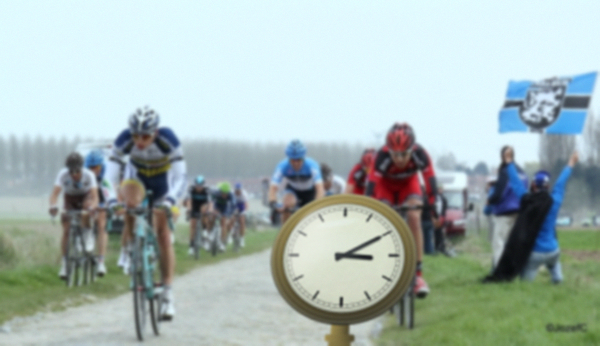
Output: **3:10**
